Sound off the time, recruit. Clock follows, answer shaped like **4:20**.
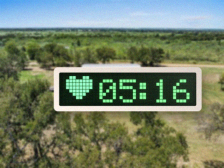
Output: **5:16**
